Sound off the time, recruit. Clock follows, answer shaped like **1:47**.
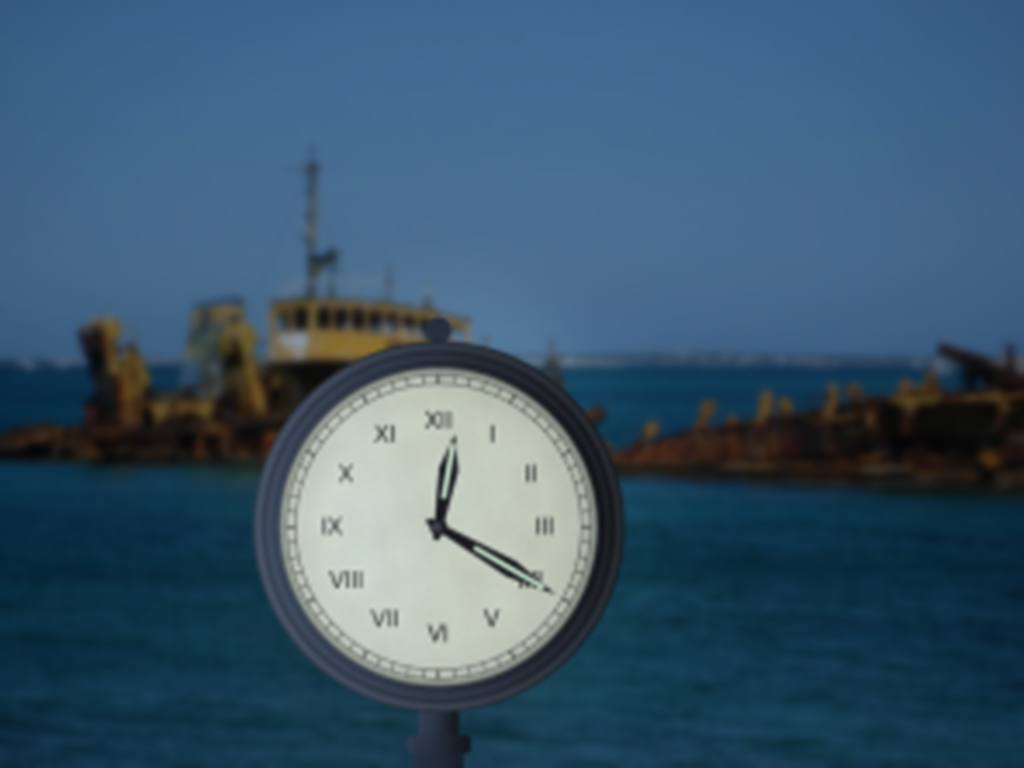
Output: **12:20**
